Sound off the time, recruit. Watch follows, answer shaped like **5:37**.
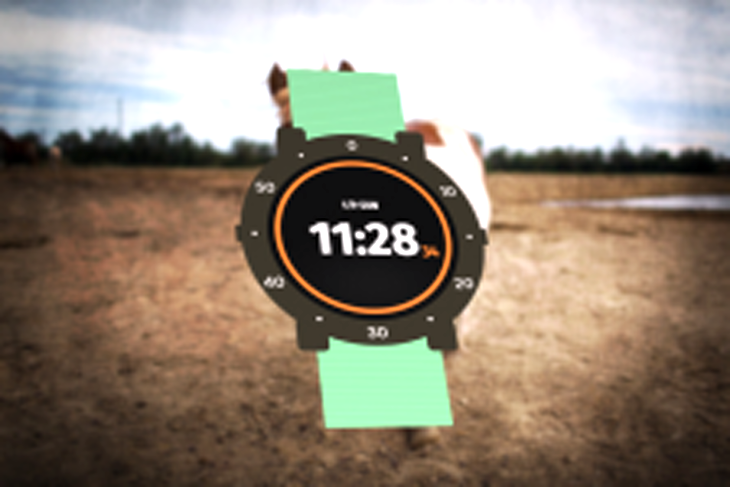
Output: **11:28**
